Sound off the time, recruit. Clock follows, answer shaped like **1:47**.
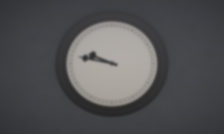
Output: **9:47**
